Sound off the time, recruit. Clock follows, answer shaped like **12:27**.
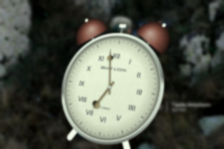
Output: **6:58**
